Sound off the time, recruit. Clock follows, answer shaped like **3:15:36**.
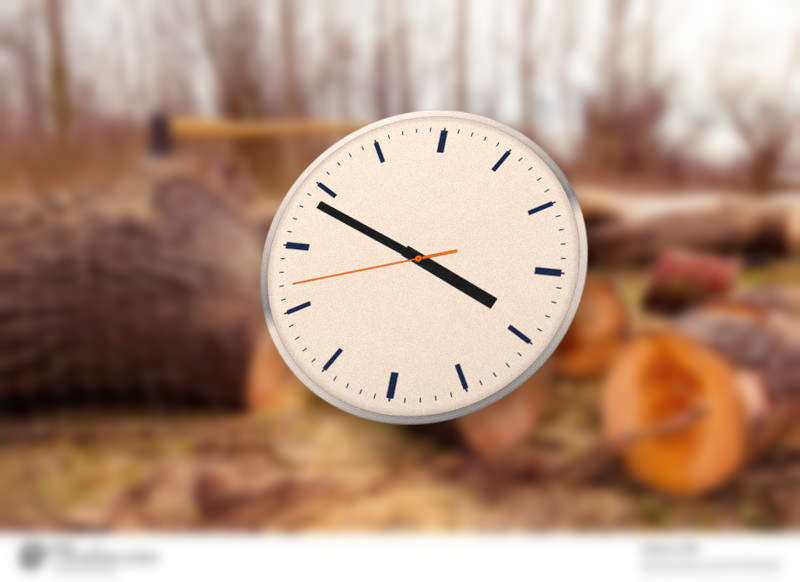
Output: **3:48:42**
